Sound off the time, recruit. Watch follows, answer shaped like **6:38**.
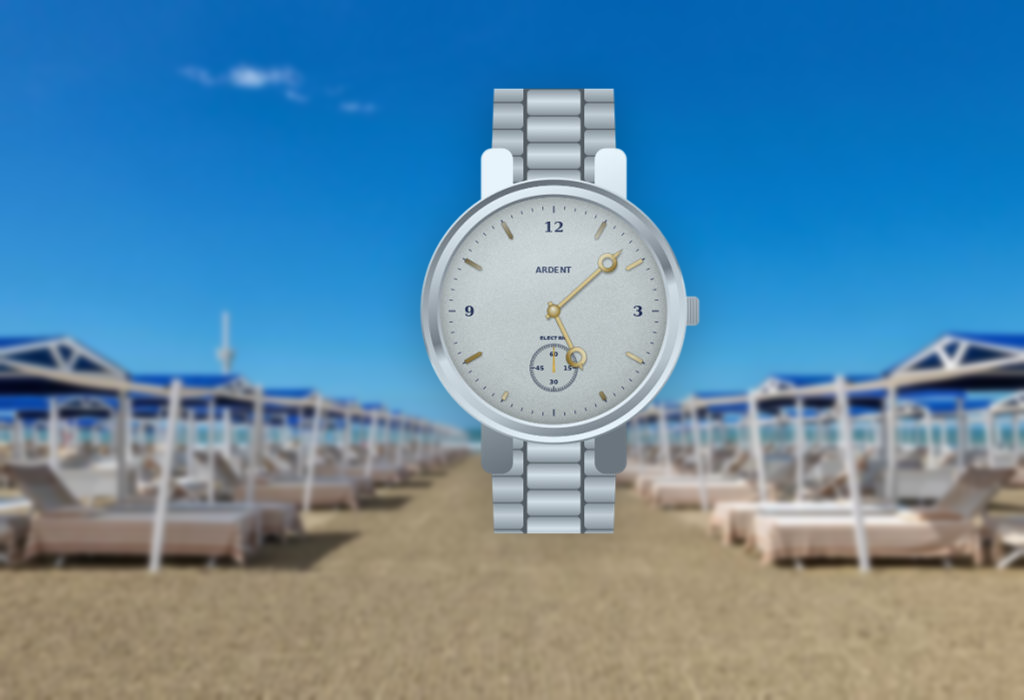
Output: **5:08**
